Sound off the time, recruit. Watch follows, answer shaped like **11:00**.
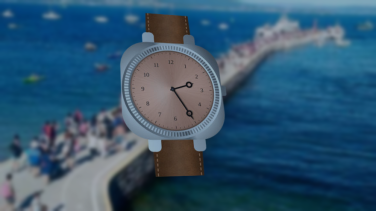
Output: **2:25**
